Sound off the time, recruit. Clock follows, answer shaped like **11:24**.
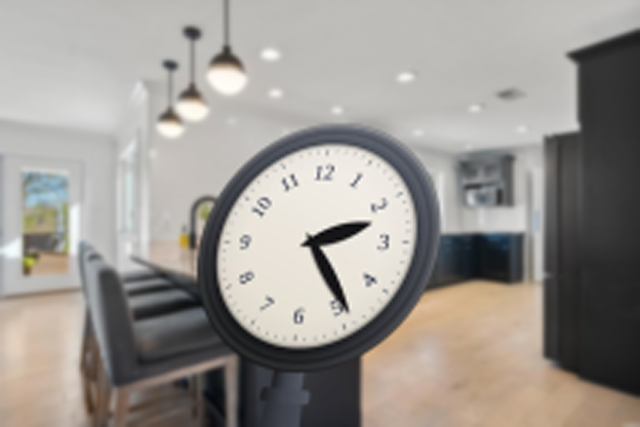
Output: **2:24**
